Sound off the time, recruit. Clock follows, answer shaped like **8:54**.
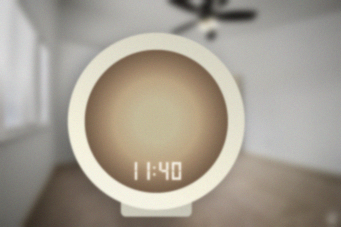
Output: **11:40**
